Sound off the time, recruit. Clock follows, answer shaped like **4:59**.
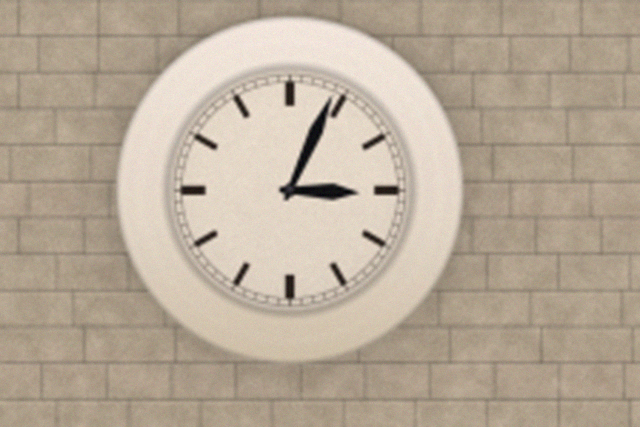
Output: **3:04**
